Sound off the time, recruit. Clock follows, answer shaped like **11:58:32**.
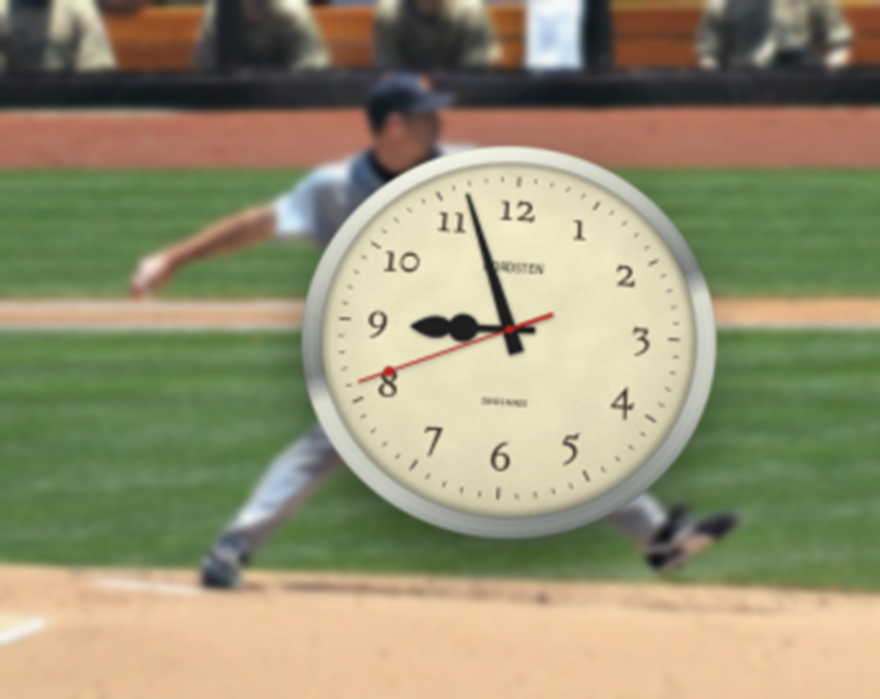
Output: **8:56:41**
